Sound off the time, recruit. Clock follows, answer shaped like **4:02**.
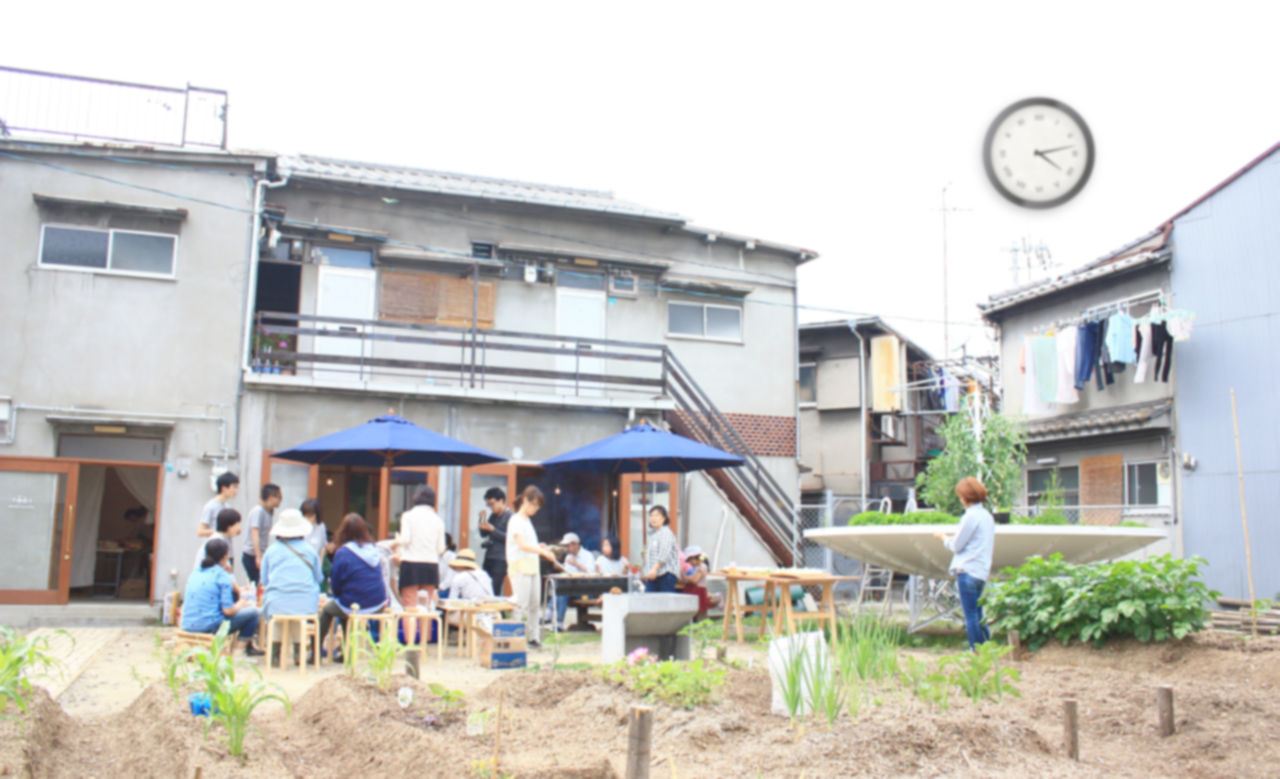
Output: **4:13**
